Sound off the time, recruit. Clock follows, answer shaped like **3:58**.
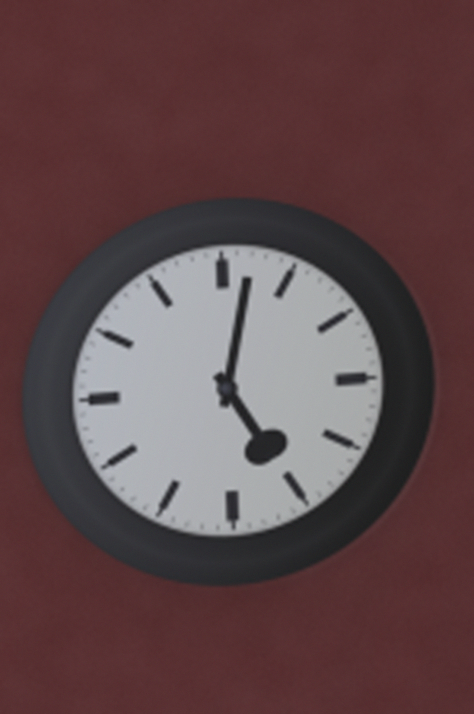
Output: **5:02**
